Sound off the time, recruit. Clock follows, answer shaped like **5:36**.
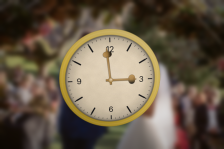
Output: **2:59**
